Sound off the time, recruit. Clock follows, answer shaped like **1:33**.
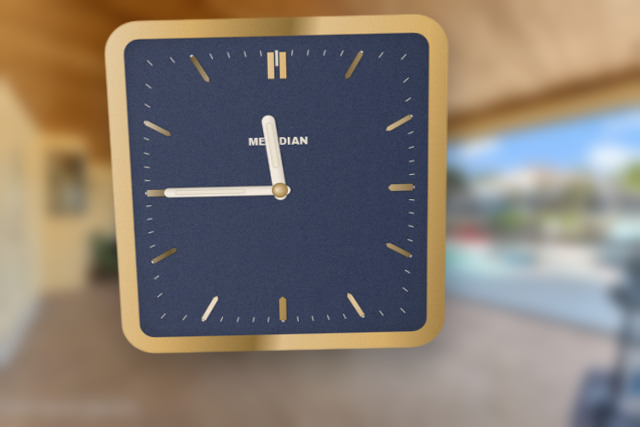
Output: **11:45**
